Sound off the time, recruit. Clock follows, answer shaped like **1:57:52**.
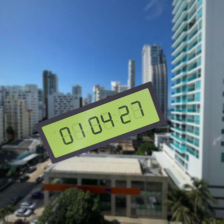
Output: **1:04:27**
